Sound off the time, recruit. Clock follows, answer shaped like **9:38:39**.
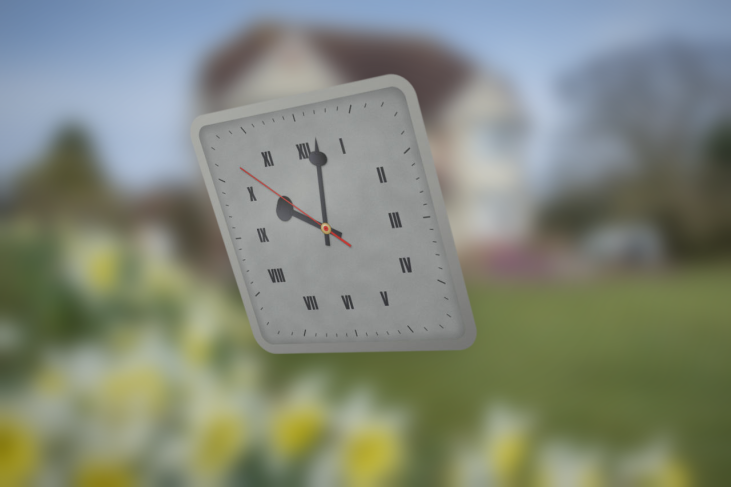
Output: **10:01:52**
